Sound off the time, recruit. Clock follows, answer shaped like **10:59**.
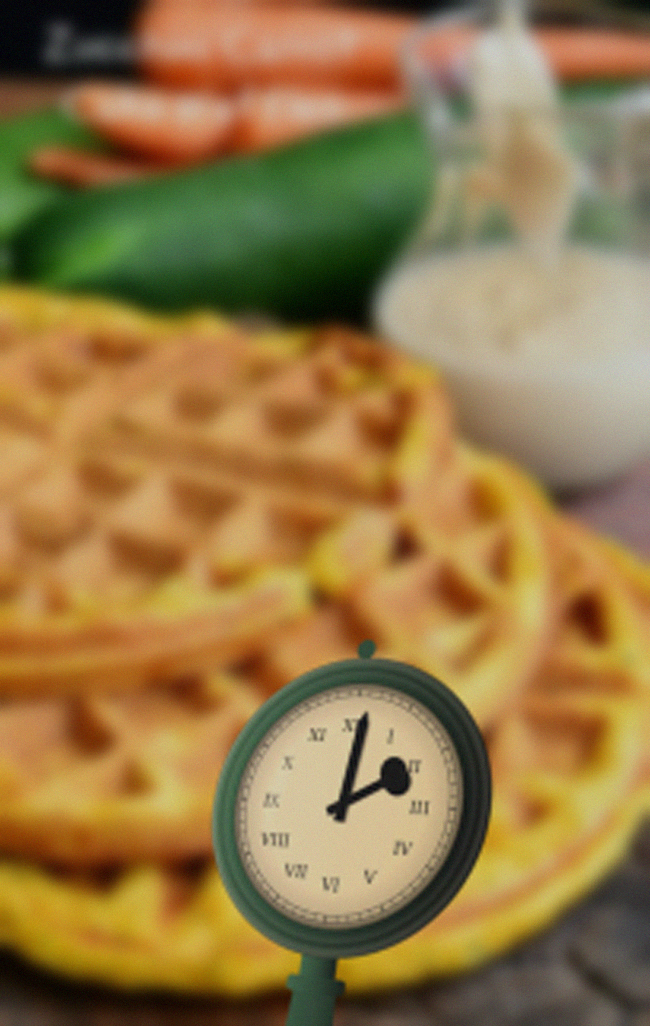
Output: **2:01**
